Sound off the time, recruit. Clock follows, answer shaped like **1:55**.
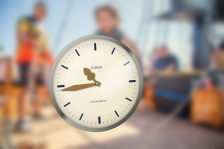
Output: **10:44**
